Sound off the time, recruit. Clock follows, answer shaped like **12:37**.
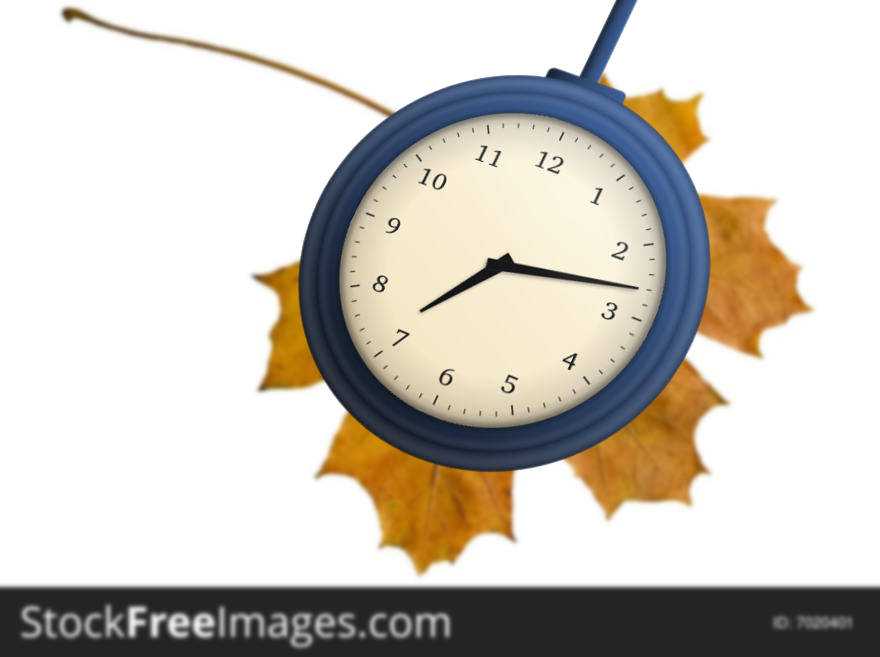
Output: **7:13**
